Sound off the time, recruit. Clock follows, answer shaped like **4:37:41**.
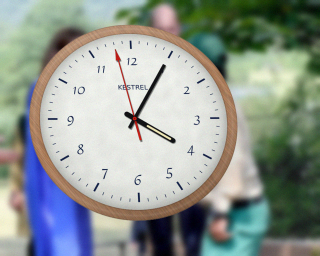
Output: **4:04:58**
